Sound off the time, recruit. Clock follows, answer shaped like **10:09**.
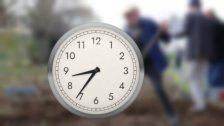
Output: **8:36**
